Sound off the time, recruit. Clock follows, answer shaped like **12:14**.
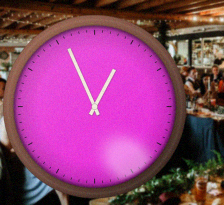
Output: **12:56**
